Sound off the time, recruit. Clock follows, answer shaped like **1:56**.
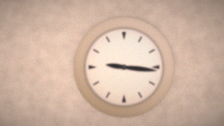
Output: **9:16**
